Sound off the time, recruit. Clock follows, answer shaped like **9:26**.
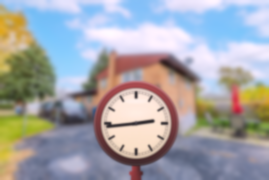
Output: **2:44**
